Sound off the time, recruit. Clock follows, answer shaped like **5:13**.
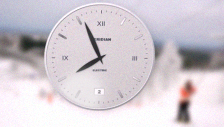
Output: **7:56**
